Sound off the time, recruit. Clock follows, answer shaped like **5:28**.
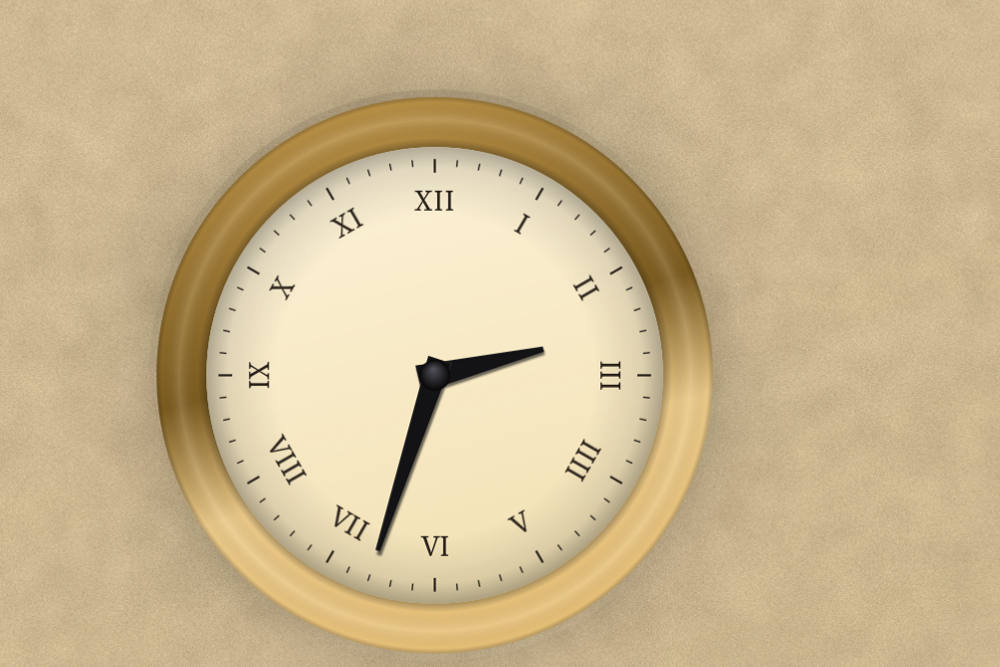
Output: **2:33**
